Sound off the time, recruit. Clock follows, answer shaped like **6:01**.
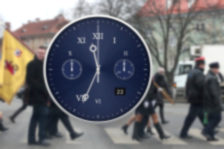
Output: **11:34**
